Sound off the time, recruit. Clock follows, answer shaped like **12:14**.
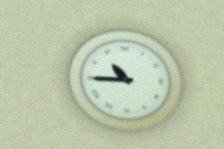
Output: **10:45**
